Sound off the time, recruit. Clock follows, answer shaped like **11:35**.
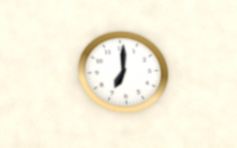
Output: **7:01**
